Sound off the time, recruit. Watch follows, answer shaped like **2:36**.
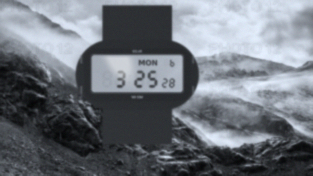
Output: **3:25**
